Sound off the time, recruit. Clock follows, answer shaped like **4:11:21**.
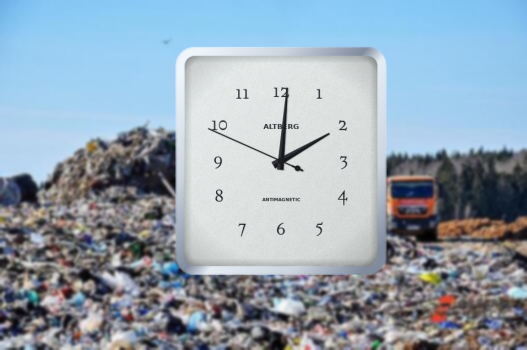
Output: **2:00:49**
